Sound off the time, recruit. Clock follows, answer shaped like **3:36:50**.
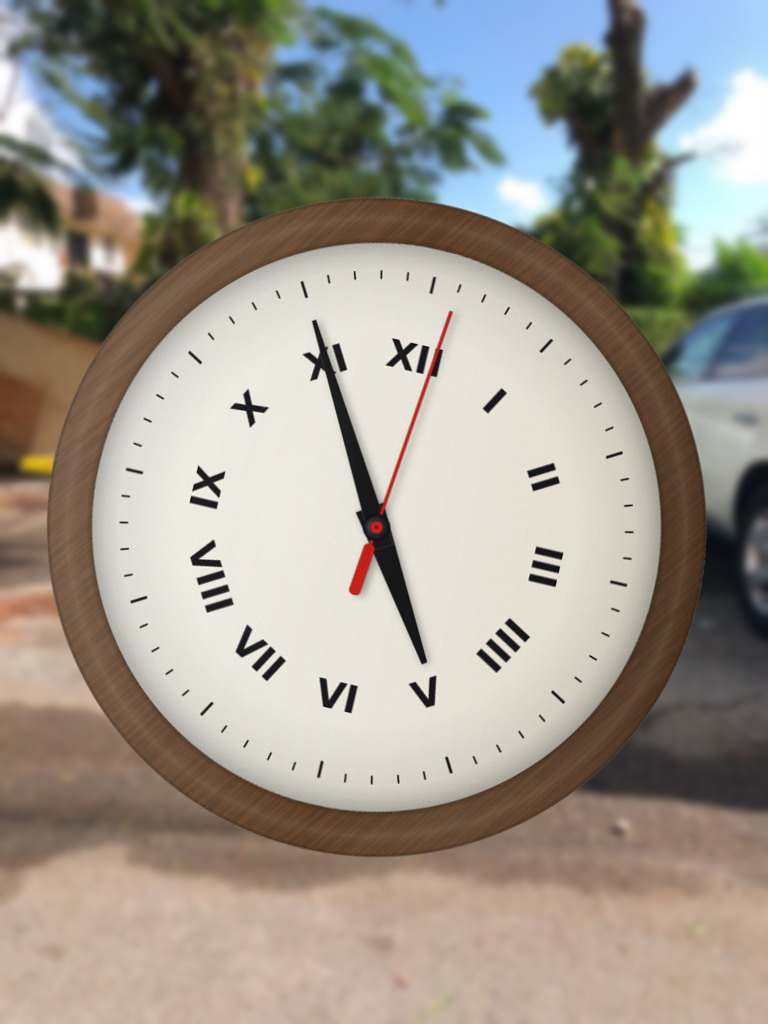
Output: **4:55:01**
